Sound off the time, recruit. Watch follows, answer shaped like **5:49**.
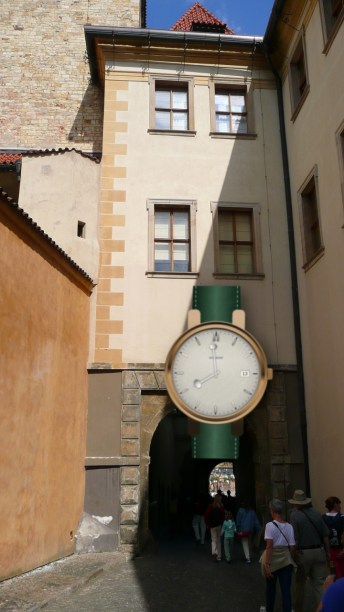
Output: **7:59**
